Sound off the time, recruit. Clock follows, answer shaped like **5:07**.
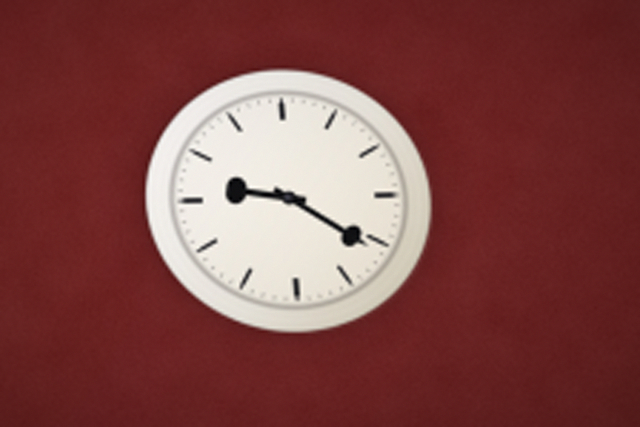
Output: **9:21**
